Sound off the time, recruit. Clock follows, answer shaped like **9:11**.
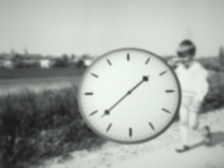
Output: **1:38**
